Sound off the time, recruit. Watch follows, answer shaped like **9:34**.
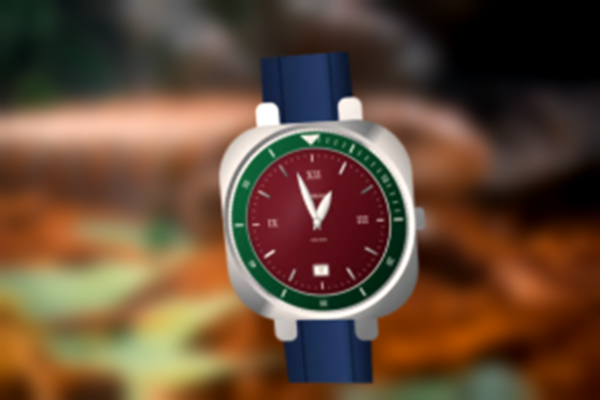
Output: **12:57**
